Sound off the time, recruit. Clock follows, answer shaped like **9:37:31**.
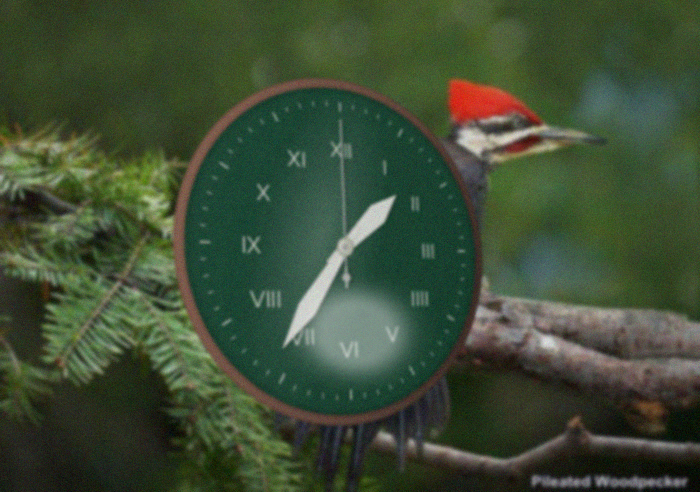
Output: **1:36:00**
